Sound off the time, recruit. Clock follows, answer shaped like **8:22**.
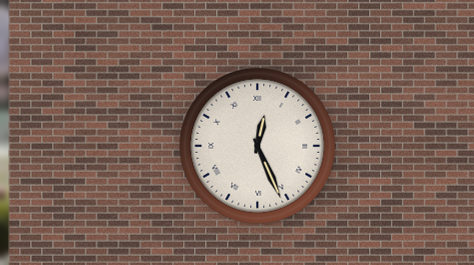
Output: **12:26**
